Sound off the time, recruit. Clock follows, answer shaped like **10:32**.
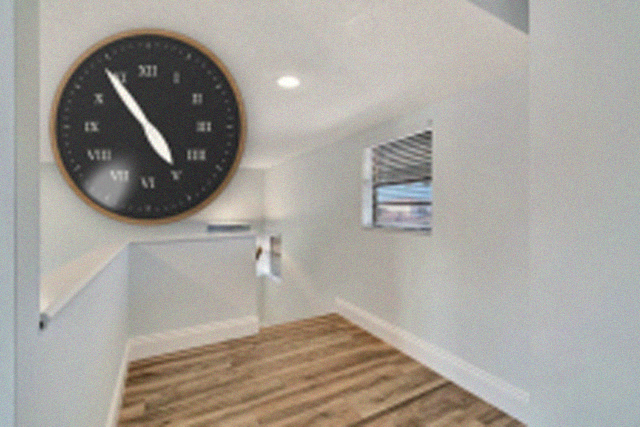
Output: **4:54**
